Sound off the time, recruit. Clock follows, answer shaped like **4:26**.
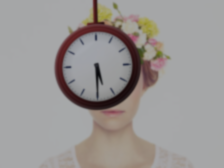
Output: **5:30**
